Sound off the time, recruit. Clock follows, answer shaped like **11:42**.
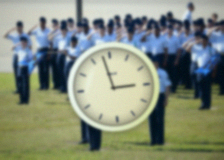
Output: **2:58**
